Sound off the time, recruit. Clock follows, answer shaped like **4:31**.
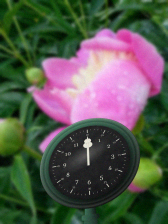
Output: **12:00**
